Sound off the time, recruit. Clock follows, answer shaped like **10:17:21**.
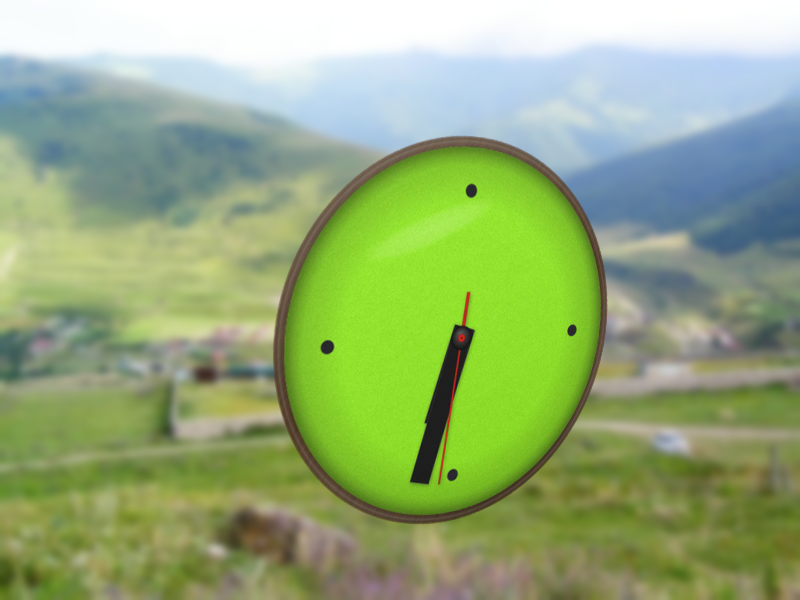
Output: **6:32:31**
